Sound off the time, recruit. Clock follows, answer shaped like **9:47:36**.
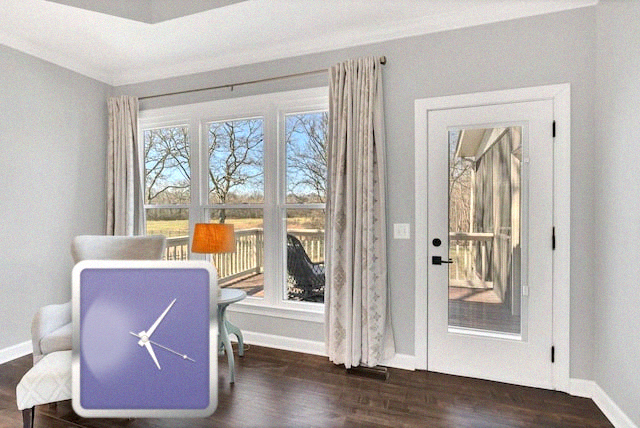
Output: **5:06:19**
